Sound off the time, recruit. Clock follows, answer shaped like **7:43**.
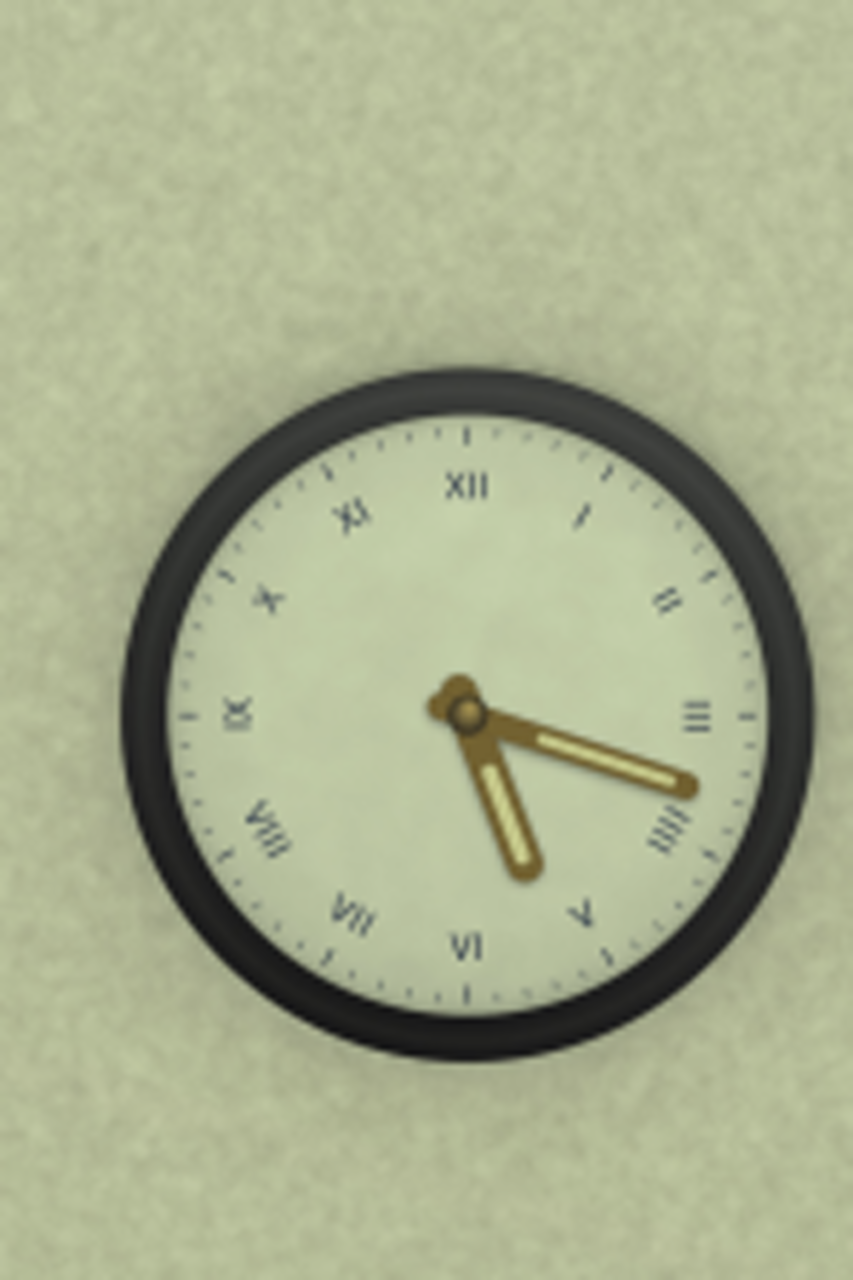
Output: **5:18**
